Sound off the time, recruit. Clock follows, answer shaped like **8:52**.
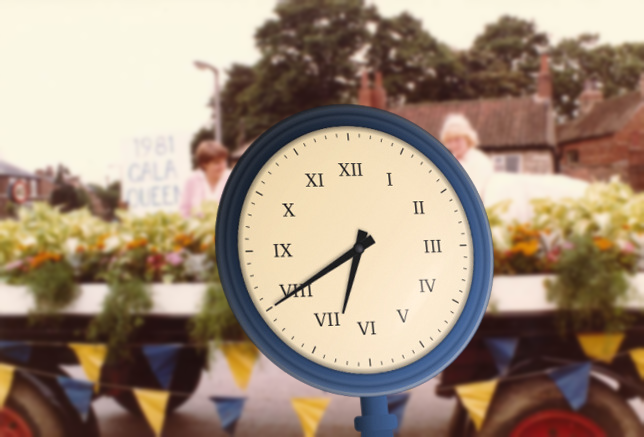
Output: **6:40**
